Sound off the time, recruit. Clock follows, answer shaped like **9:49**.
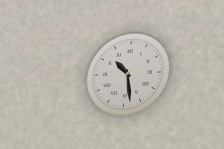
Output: **10:28**
